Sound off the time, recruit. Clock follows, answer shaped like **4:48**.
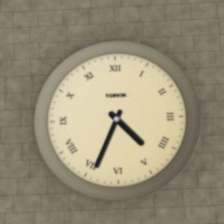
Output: **4:34**
